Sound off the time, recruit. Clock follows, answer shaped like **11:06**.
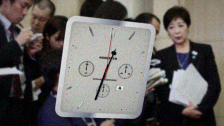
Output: **12:32**
